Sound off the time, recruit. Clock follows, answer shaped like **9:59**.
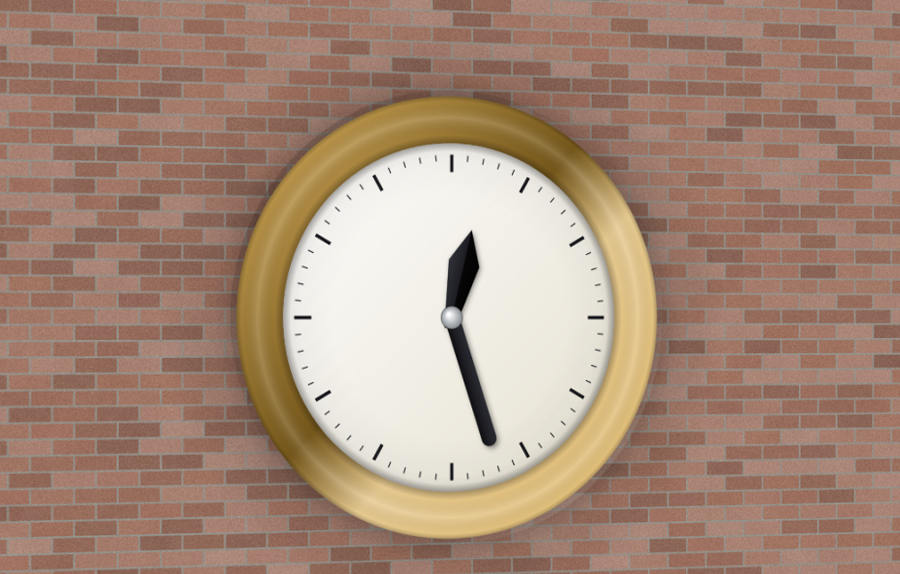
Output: **12:27**
